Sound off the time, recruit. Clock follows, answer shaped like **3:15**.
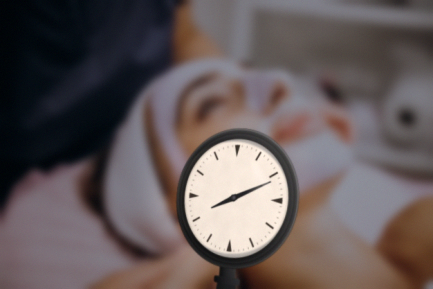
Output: **8:11**
